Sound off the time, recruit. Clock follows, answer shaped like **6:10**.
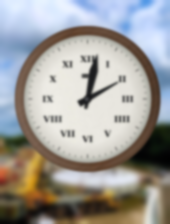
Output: **2:02**
